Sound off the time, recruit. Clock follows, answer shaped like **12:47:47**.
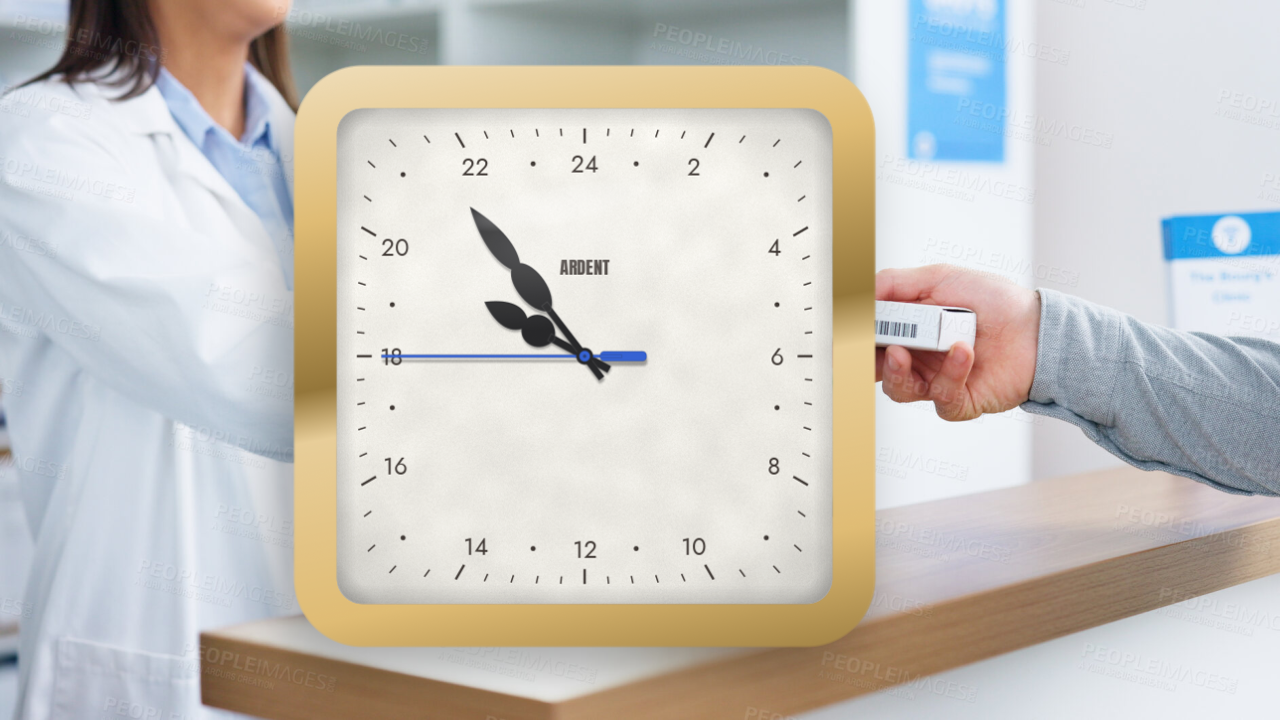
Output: **19:53:45**
